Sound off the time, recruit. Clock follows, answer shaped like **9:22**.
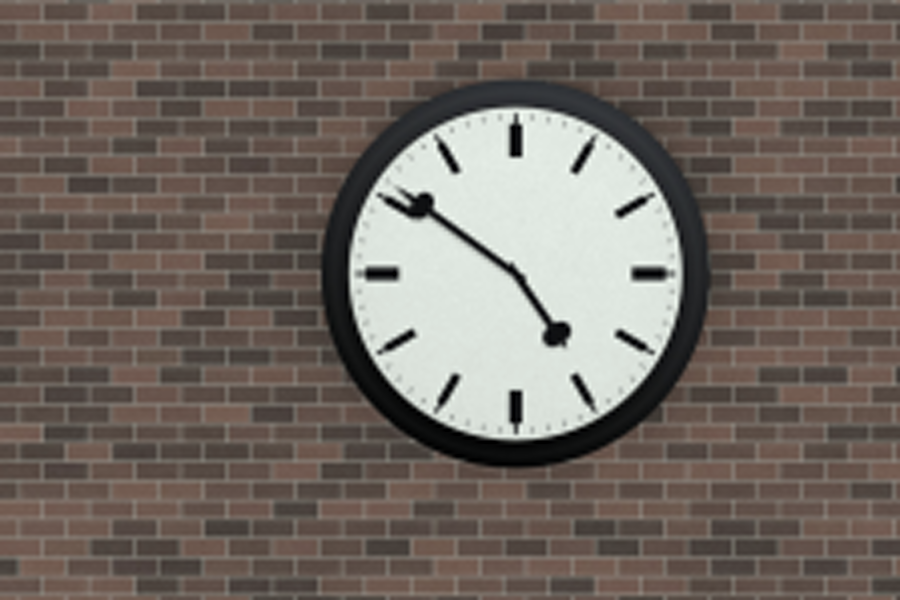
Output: **4:51**
